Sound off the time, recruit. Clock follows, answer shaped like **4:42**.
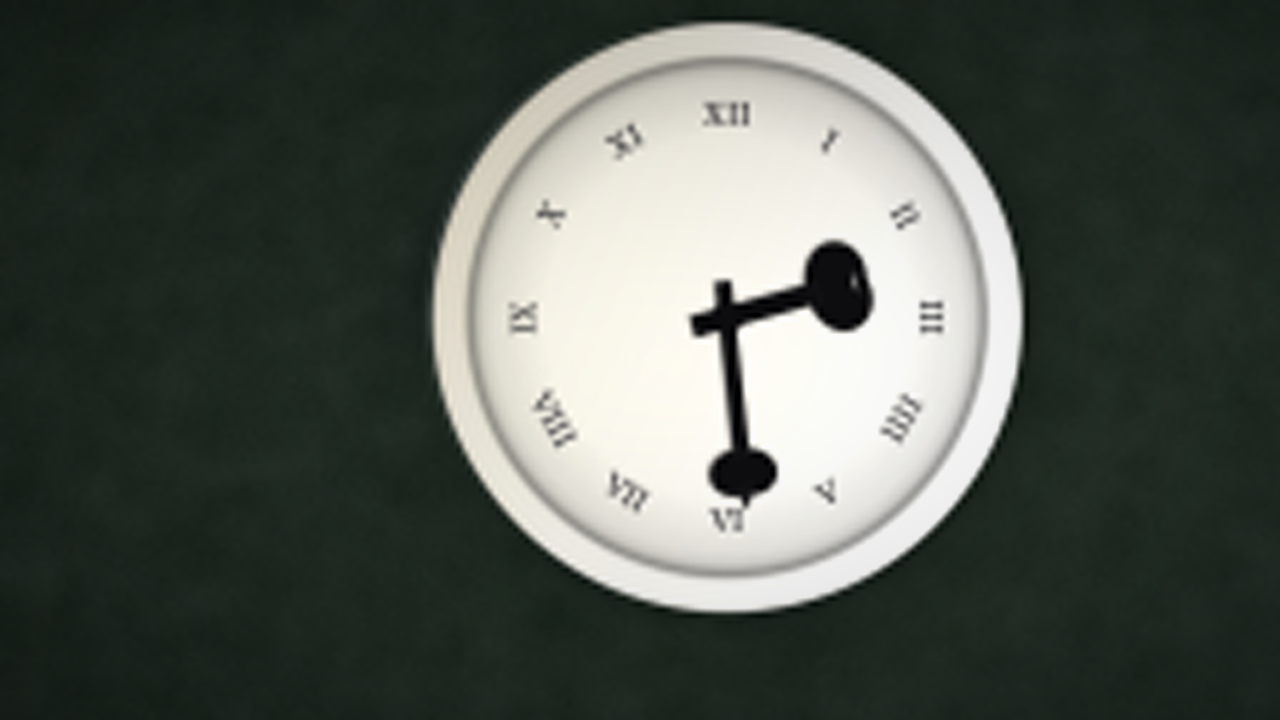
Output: **2:29**
